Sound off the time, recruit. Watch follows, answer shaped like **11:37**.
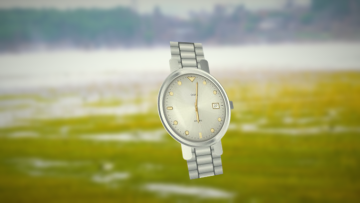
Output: **6:02**
